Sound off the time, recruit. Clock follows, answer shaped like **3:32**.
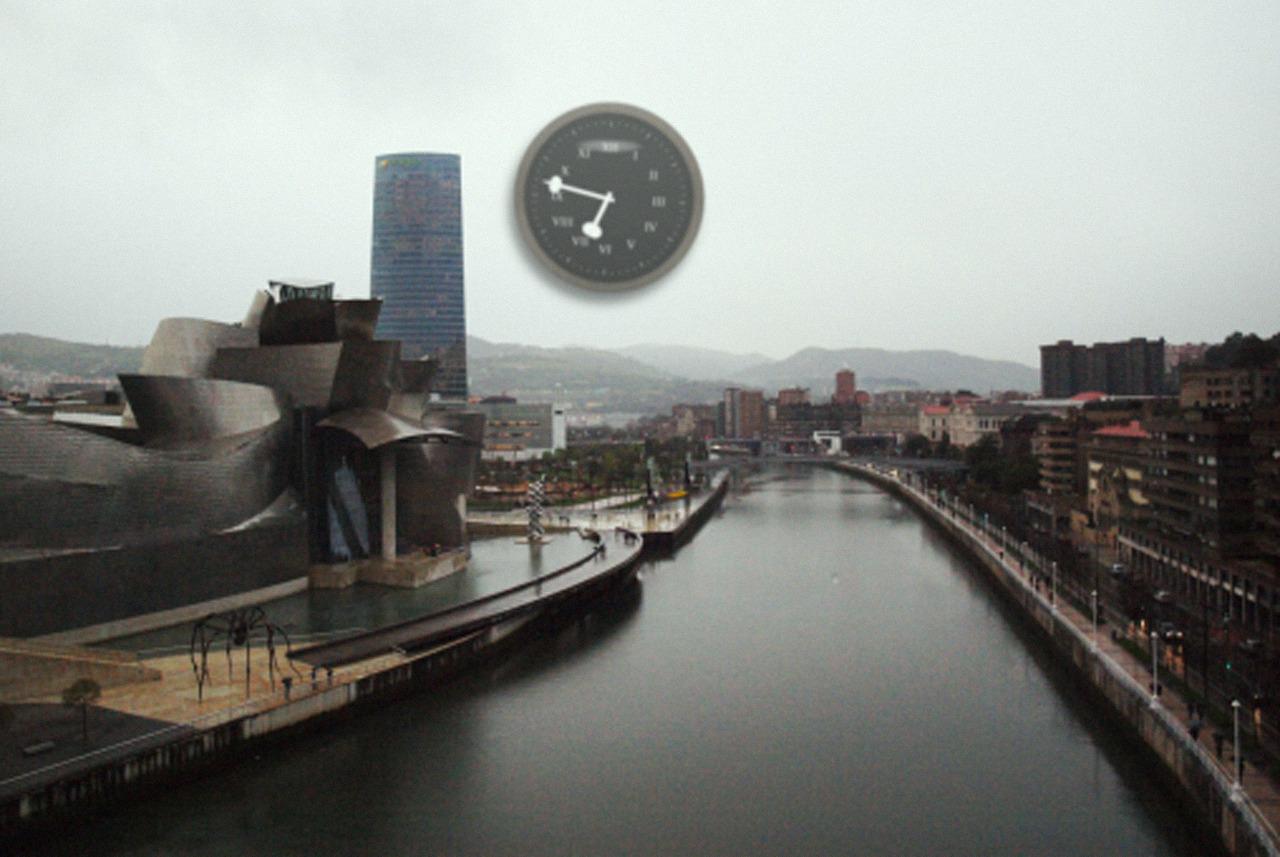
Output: **6:47**
